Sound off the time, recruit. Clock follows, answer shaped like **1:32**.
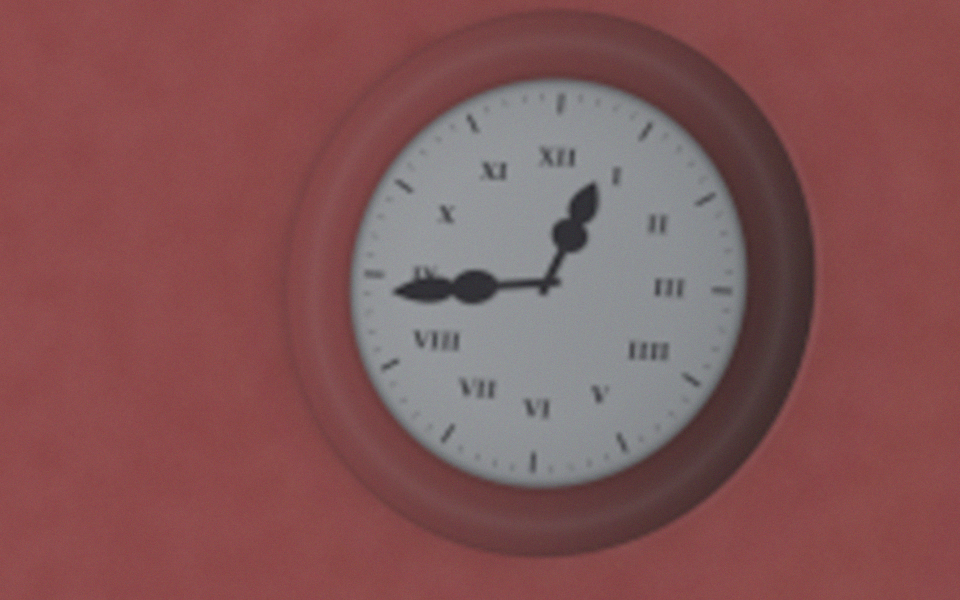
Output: **12:44**
